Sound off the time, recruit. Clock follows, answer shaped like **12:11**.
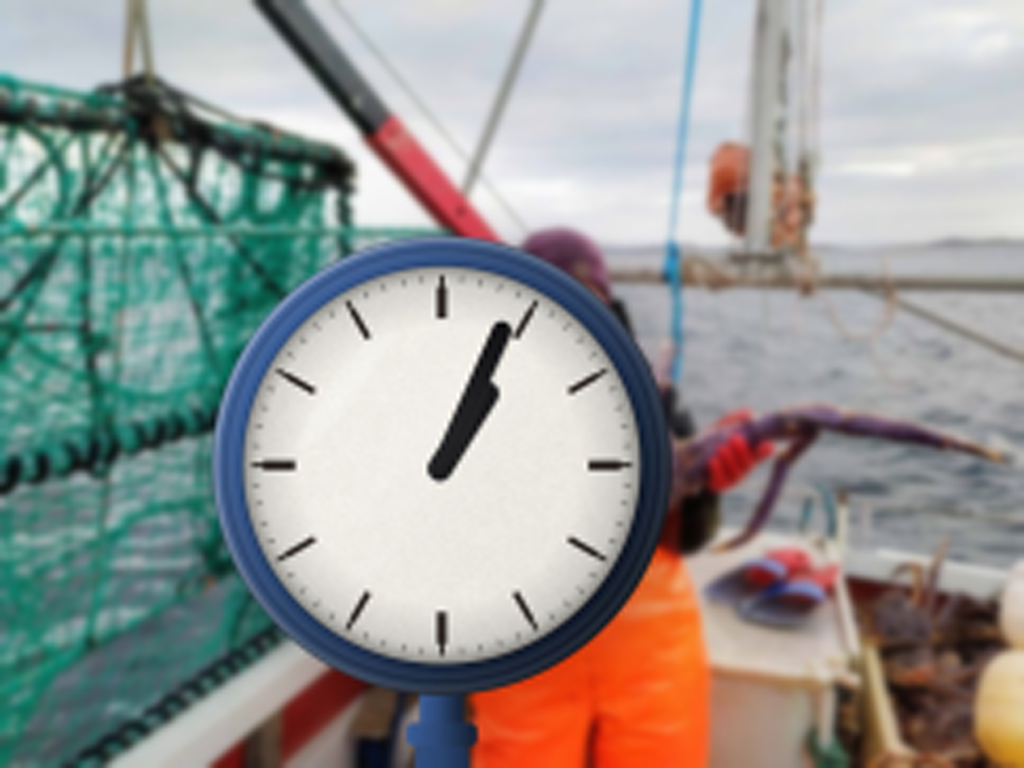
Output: **1:04**
